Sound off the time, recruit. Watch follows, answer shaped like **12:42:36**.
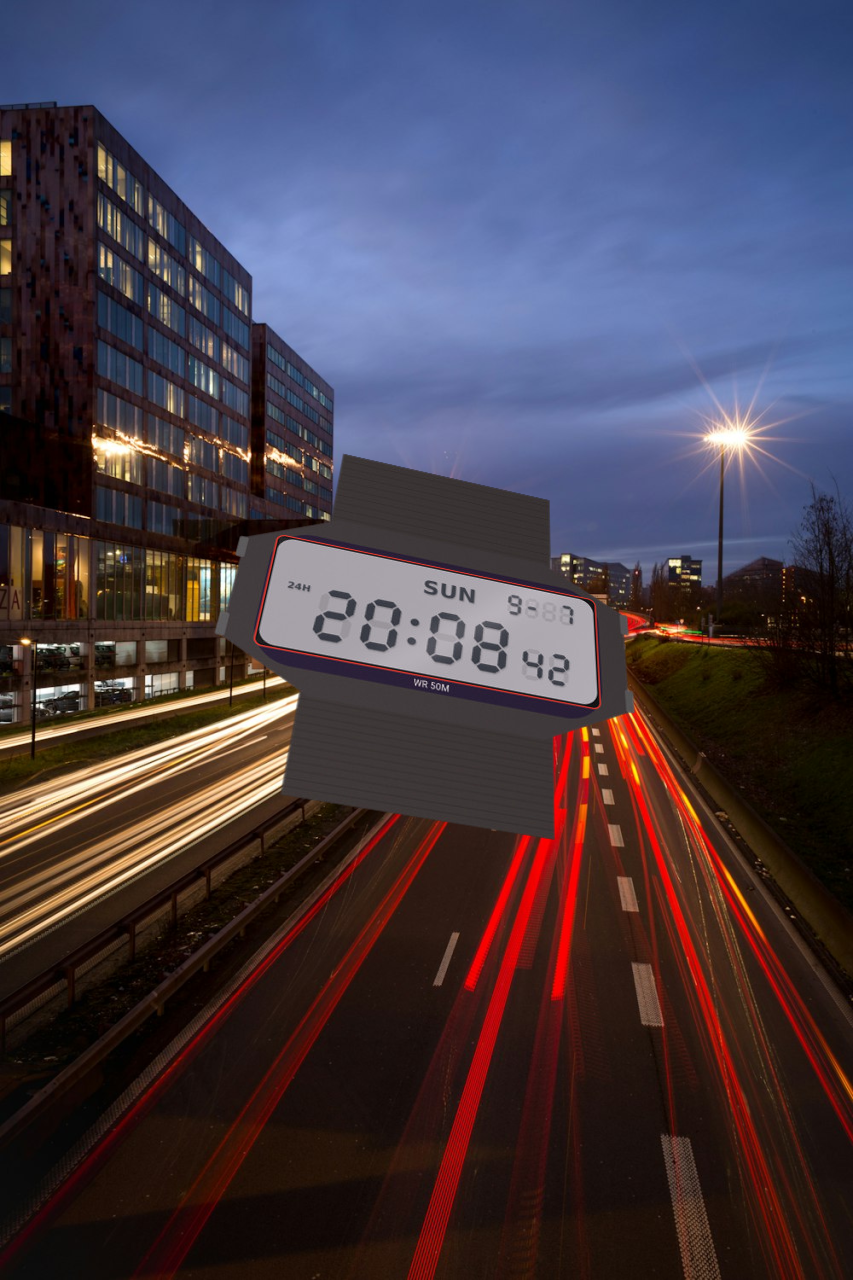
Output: **20:08:42**
